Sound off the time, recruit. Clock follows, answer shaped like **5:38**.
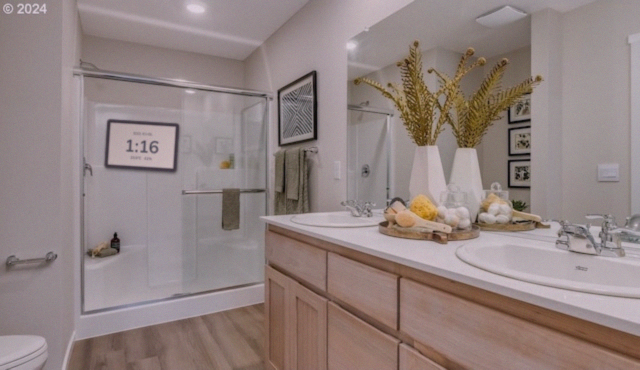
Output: **1:16**
